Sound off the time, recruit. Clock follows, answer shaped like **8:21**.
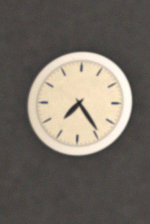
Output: **7:24**
